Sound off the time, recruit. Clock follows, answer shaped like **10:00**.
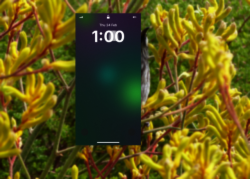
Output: **1:00**
